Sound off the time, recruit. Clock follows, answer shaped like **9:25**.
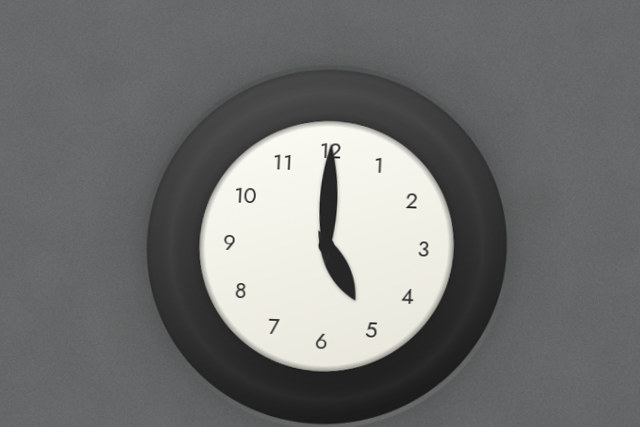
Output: **5:00**
